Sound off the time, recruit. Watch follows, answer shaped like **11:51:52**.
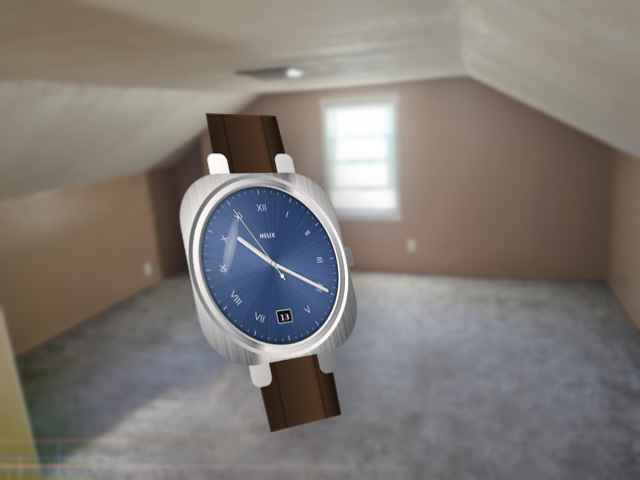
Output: **10:19:55**
